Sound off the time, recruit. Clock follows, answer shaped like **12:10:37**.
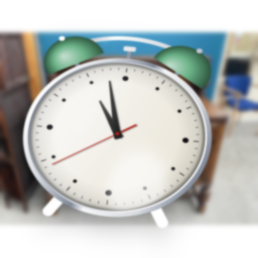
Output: **10:57:39**
